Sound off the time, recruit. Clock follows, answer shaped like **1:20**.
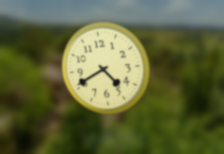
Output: **4:41**
